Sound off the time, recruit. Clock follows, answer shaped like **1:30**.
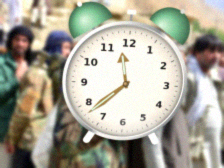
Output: **11:38**
